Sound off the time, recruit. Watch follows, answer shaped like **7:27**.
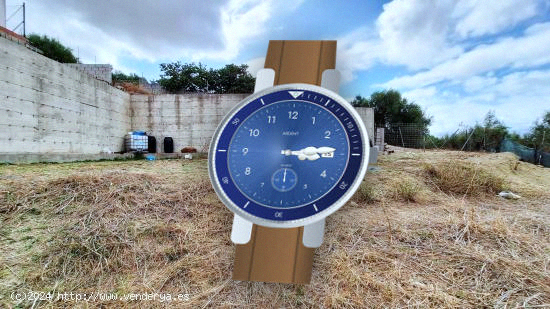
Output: **3:14**
